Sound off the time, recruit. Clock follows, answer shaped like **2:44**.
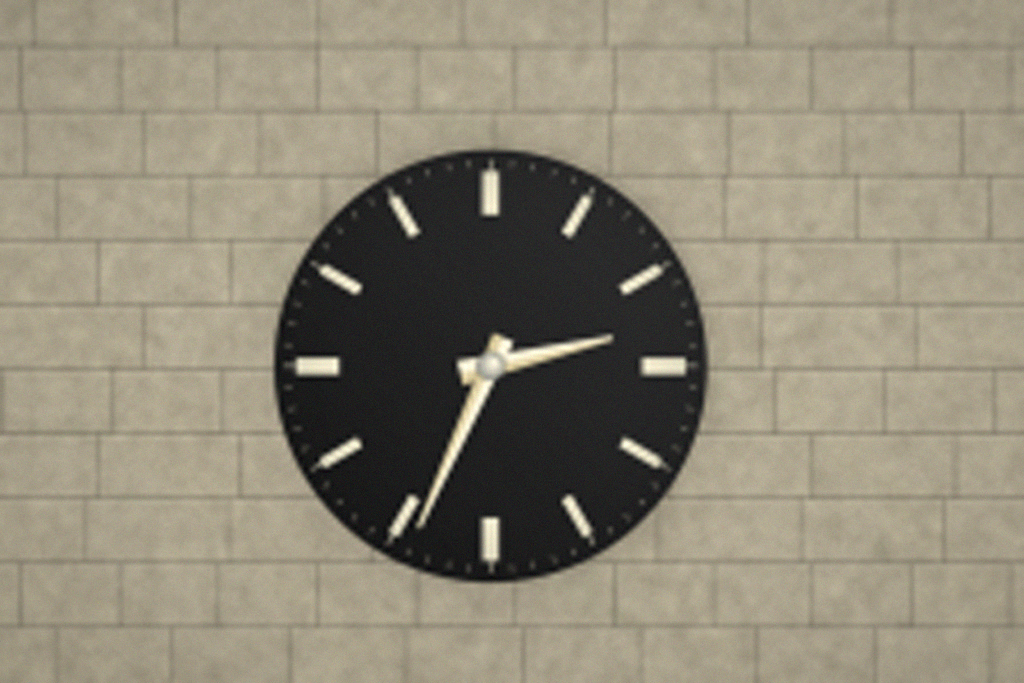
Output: **2:34**
